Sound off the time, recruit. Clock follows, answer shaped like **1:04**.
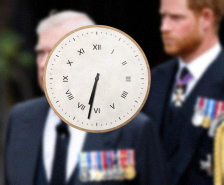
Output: **6:32**
